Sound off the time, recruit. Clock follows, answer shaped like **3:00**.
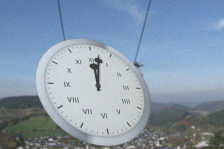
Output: **12:02**
